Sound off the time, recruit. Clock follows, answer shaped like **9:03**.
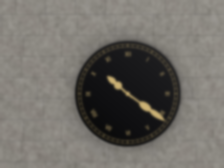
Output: **10:21**
